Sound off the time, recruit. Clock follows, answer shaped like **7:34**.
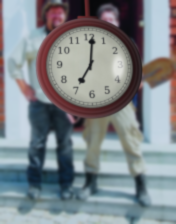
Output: **7:01**
